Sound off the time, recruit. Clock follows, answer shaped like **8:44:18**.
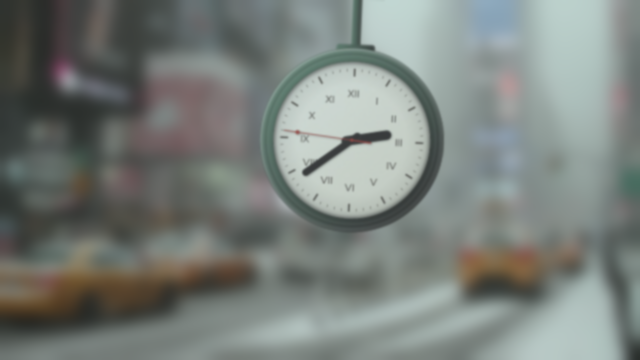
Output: **2:38:46**
